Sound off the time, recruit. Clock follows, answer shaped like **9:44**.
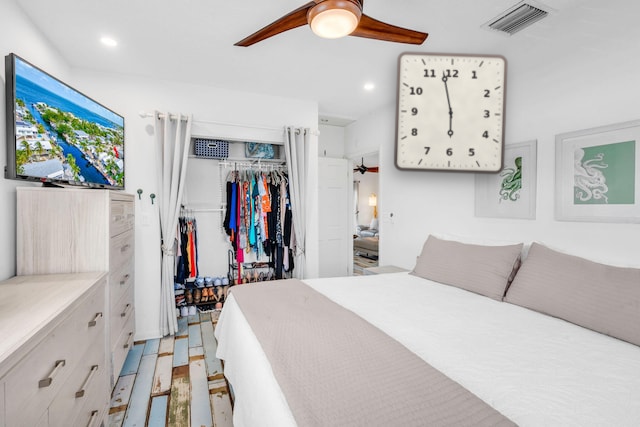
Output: **5:58**
